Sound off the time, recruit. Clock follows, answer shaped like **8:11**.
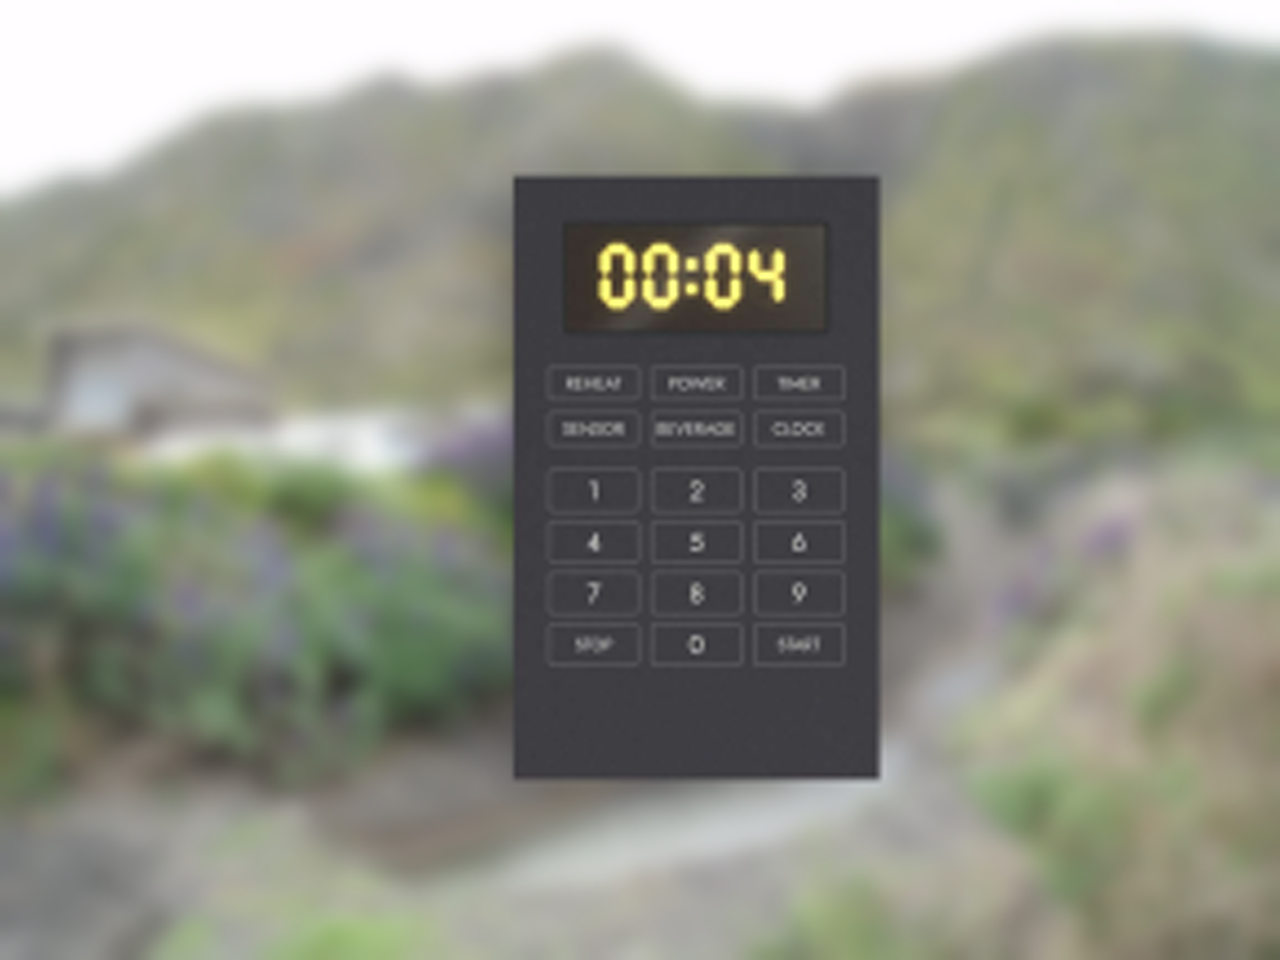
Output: **0:04**
